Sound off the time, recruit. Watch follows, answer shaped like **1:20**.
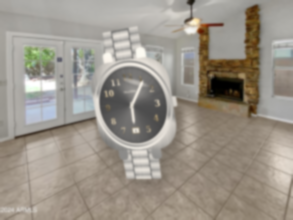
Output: **6:06**
